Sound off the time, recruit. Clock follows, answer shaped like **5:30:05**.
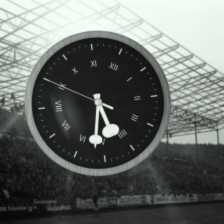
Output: **4:26:45**
